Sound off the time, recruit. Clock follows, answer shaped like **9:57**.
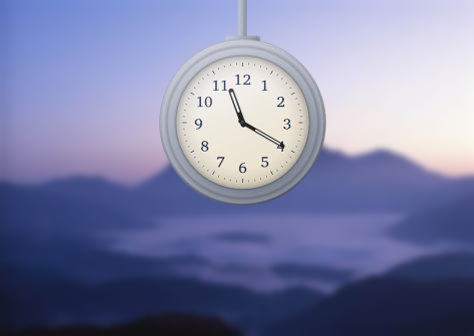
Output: **11:20**
